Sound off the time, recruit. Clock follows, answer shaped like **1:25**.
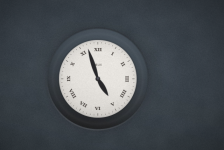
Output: **4:57**
